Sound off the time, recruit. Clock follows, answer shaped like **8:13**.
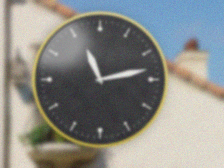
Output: **11:13**
